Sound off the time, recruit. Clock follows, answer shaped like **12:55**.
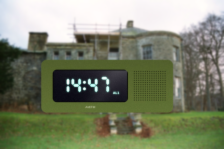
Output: **14:47**
